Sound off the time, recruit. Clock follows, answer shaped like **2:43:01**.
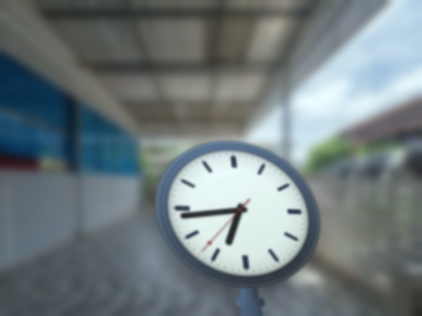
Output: **6:43:37**
